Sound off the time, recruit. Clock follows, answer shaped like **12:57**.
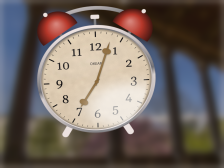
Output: **7:03**
